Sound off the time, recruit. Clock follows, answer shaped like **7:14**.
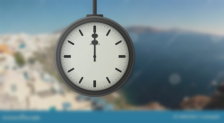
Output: **12:00**
